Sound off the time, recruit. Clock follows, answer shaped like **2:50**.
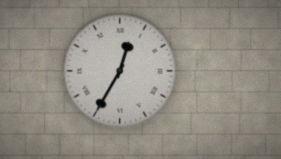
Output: **12:35**
